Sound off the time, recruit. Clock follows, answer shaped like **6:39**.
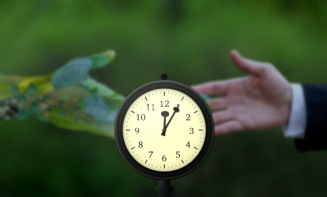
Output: **12:05**
